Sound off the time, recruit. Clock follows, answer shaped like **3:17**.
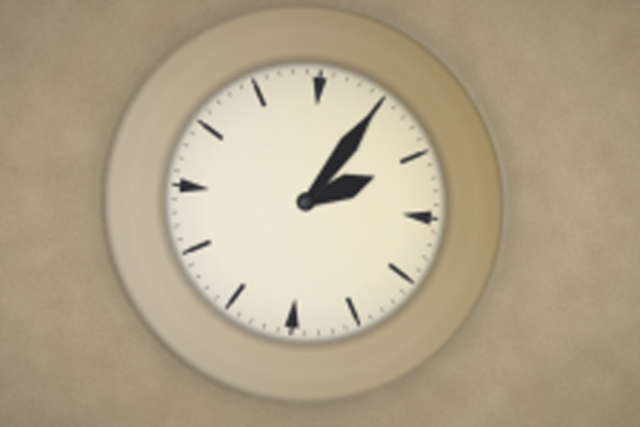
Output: **2:05**
